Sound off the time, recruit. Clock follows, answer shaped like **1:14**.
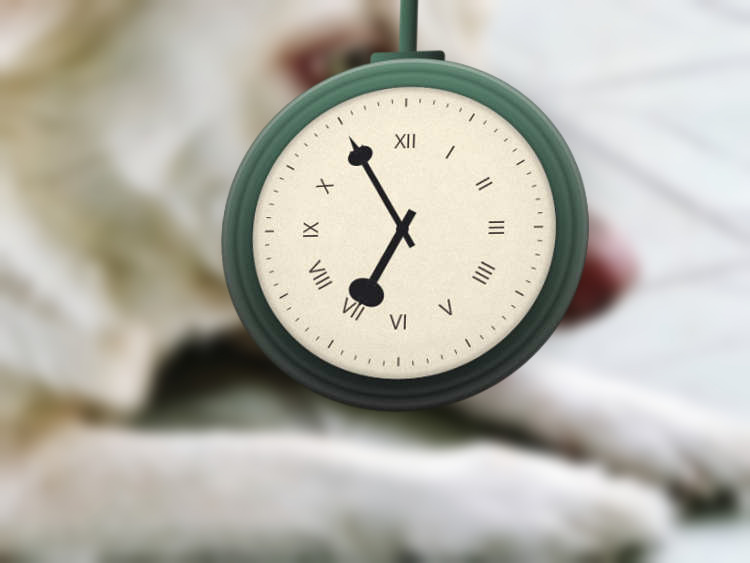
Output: **6:55**
